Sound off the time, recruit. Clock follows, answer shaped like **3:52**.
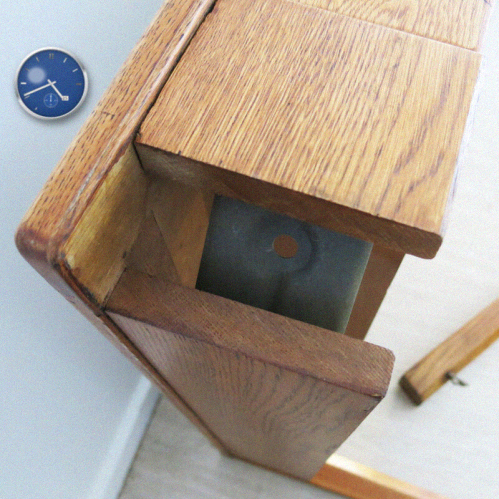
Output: **4:41**
